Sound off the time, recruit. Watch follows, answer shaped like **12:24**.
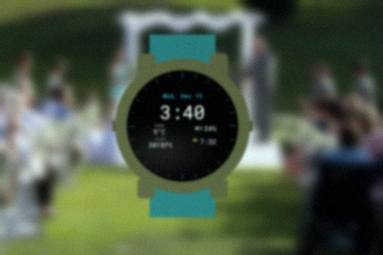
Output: **3:40**
